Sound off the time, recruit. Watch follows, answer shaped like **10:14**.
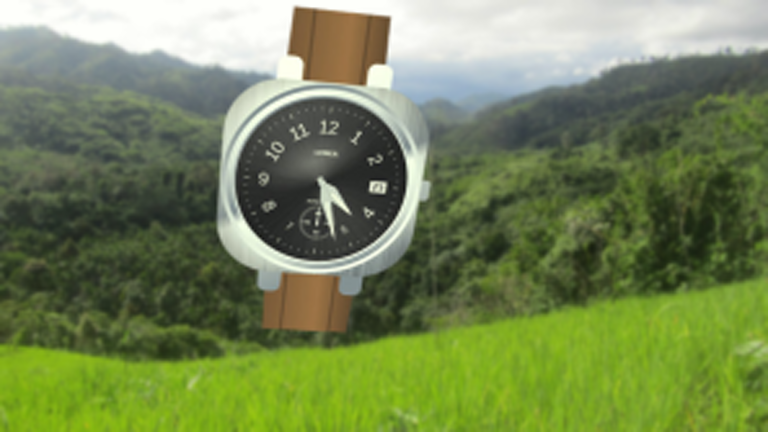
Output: **4:27**
